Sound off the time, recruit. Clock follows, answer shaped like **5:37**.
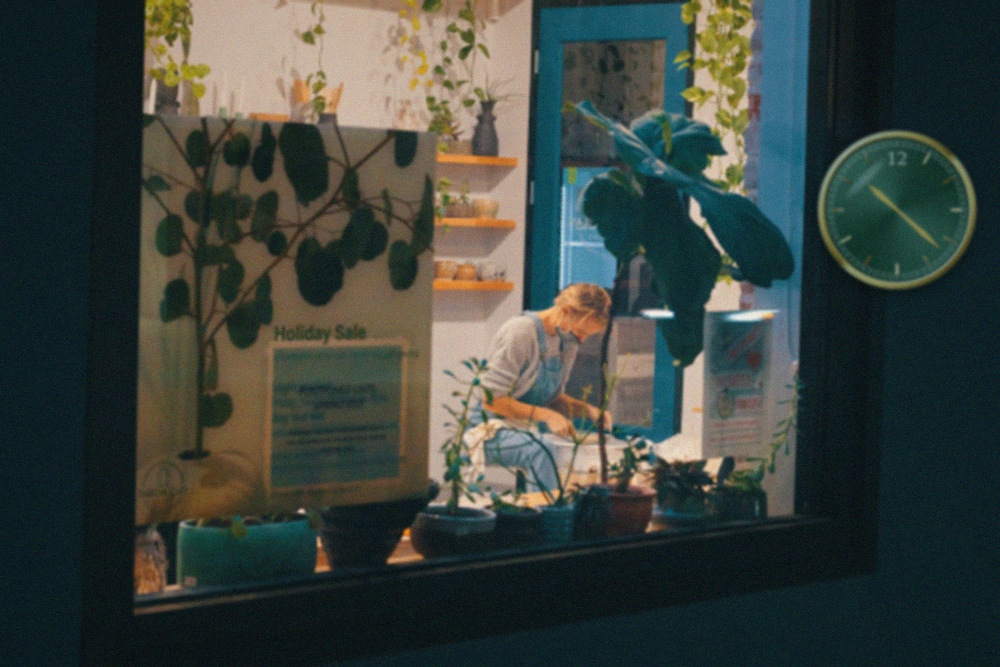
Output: **10:22**
